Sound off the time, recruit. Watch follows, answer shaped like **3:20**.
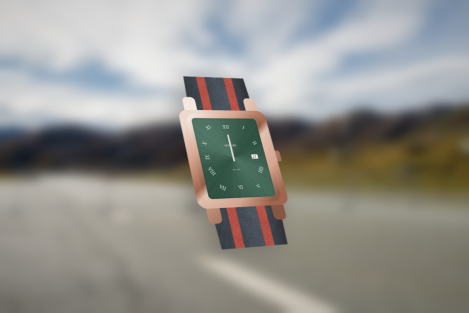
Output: **12:00**
